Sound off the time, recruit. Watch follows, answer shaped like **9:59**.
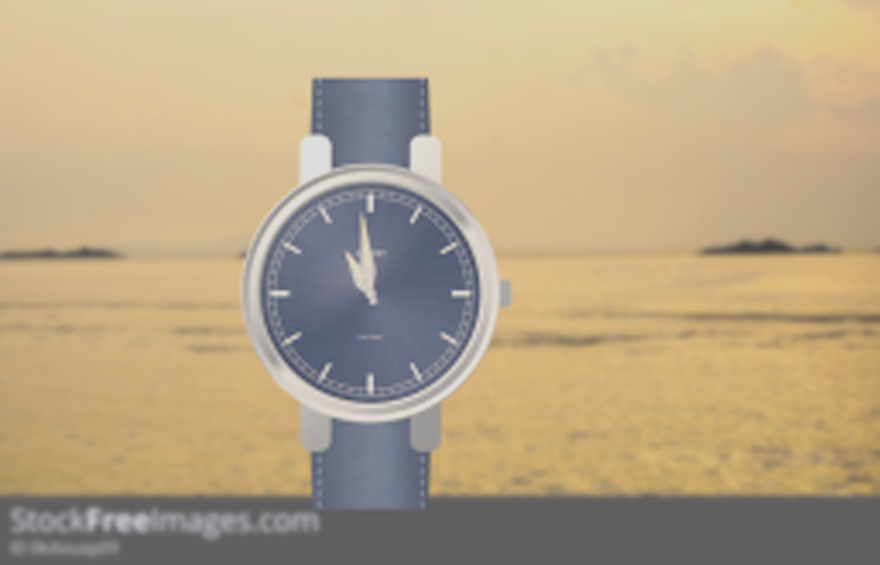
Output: **10:59**
